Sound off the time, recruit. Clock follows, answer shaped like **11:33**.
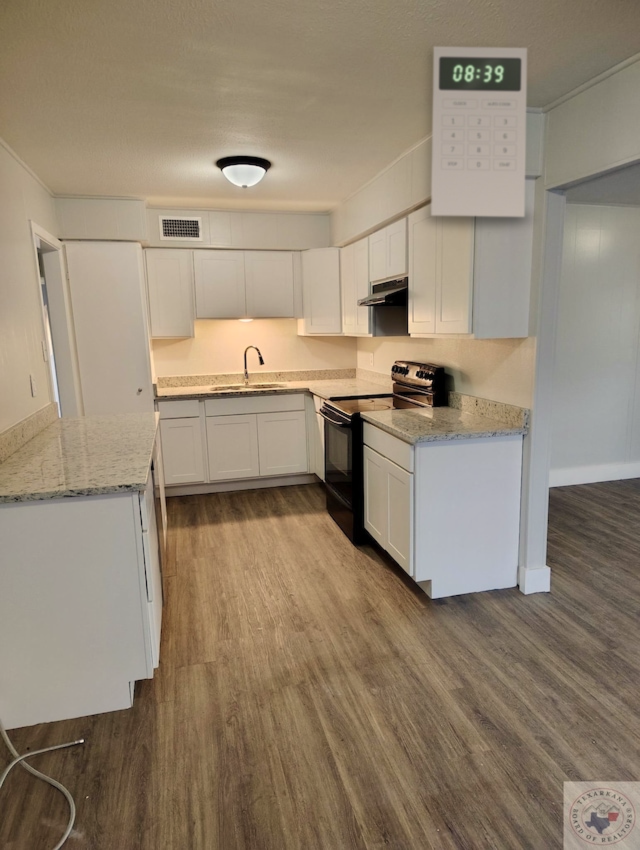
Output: **8:39**
